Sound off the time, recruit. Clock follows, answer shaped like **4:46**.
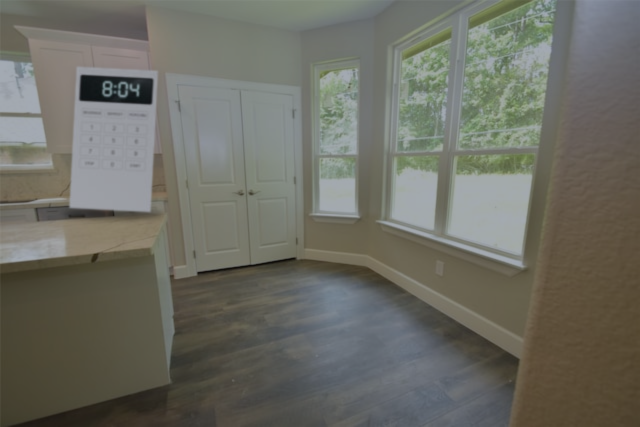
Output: **8:04**
